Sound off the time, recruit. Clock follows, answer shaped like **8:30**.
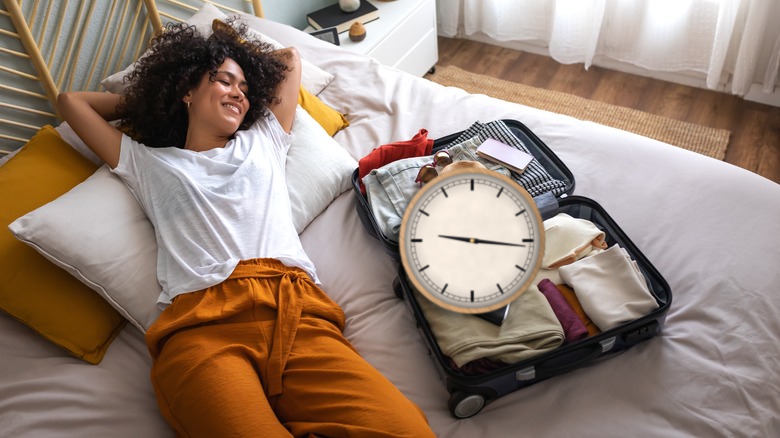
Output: **9:16**
